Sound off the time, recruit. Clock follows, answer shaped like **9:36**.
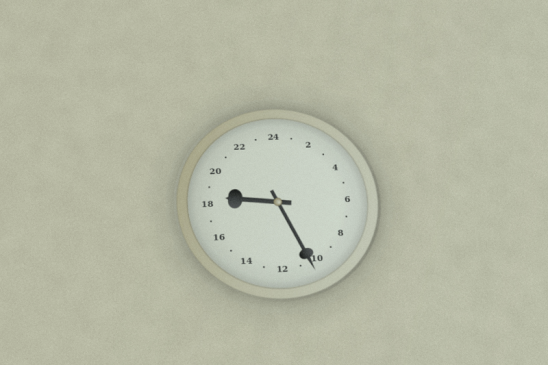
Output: **18:26**
